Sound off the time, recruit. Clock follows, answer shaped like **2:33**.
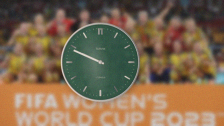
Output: **9:49**
